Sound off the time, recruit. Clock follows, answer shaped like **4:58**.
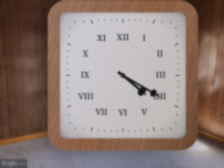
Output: **4:20**
